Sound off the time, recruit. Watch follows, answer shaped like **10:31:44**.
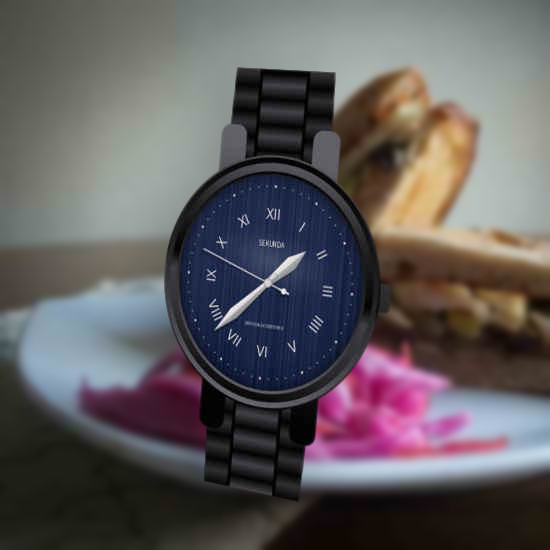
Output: **1:37:48**
